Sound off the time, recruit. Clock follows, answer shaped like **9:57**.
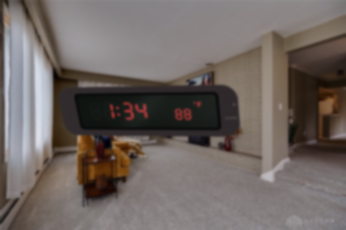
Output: **1:34**
